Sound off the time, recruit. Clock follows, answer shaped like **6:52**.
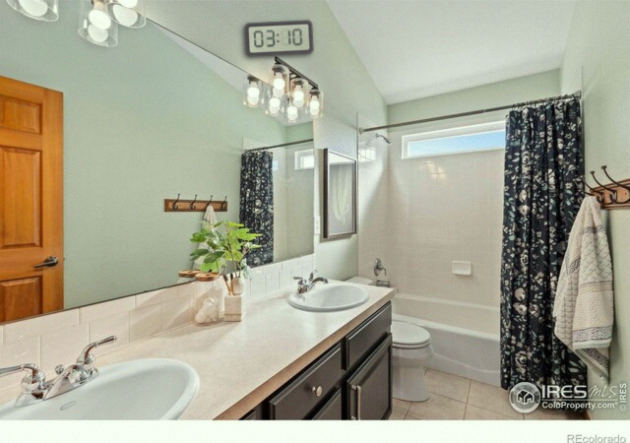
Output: **3:10**
